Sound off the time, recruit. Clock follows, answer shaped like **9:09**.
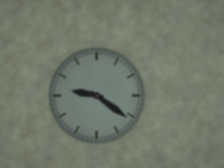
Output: **9:21**
